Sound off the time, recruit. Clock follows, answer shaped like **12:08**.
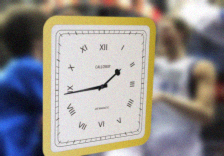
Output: **1:44**
